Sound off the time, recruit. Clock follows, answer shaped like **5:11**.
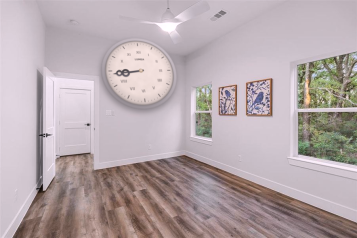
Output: **8:44**
